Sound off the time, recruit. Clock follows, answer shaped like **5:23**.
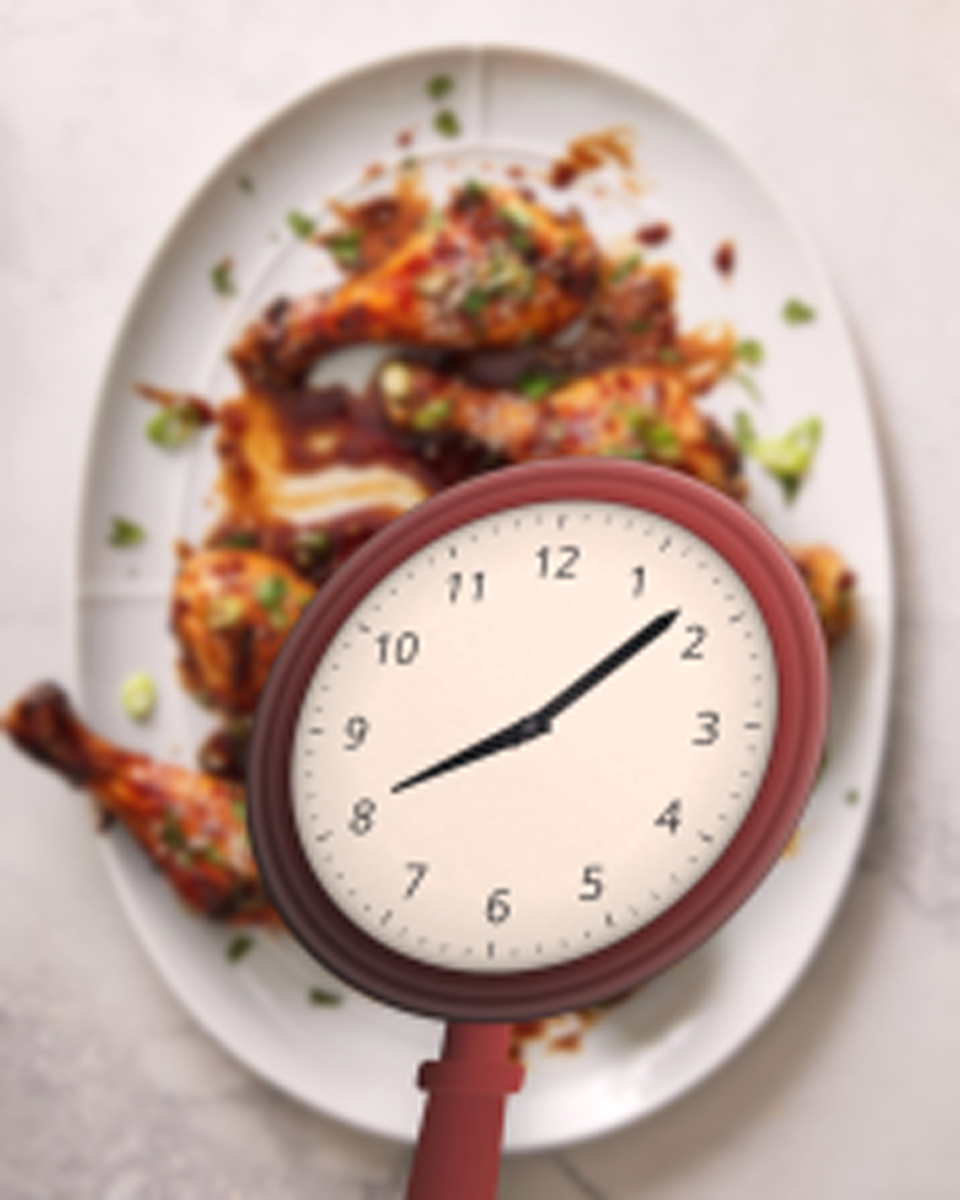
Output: **8:08**
